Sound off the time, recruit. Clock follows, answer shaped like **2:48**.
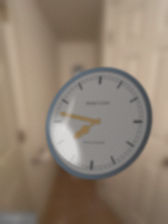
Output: **7:47**
